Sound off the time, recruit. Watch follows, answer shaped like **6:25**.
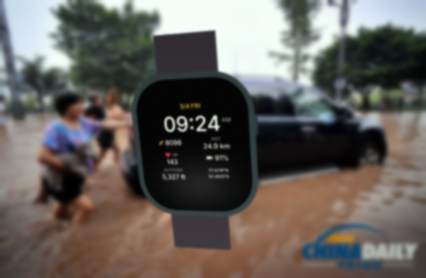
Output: **9:24**
